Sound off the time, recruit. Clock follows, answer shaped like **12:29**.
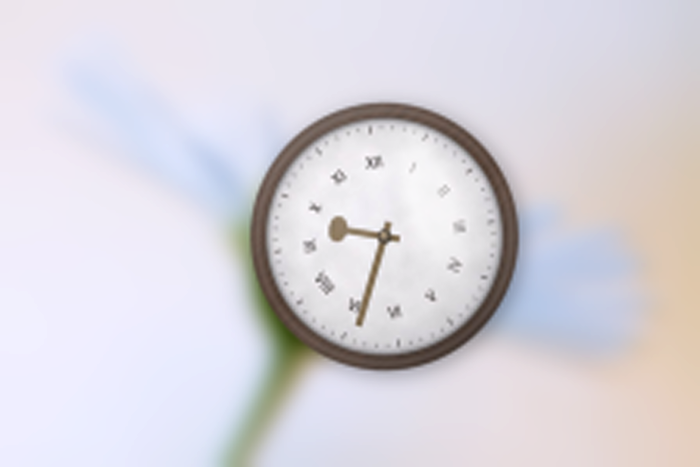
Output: **9:34**
